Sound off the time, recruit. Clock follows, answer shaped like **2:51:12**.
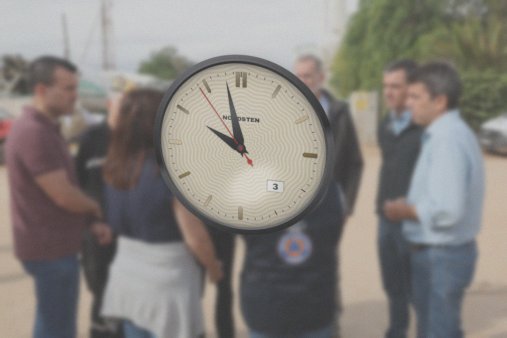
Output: **9:57:54**
